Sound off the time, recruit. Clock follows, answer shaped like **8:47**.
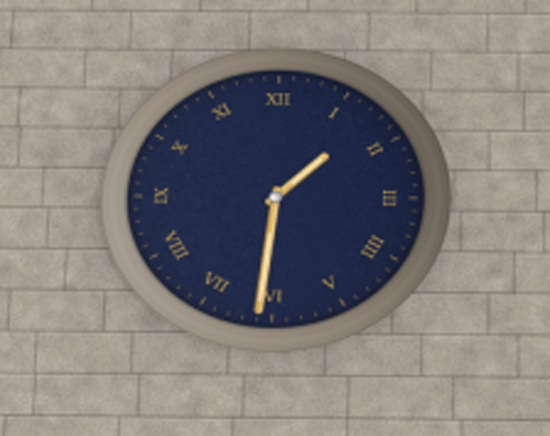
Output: **1:31**
